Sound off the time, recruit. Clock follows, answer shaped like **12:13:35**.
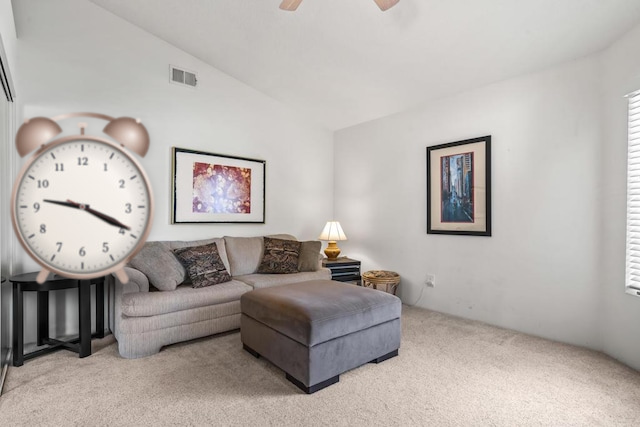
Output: **9:19:19**
